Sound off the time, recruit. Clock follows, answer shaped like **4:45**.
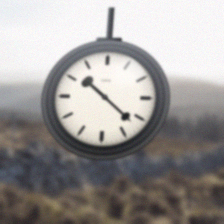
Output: **10:22**
